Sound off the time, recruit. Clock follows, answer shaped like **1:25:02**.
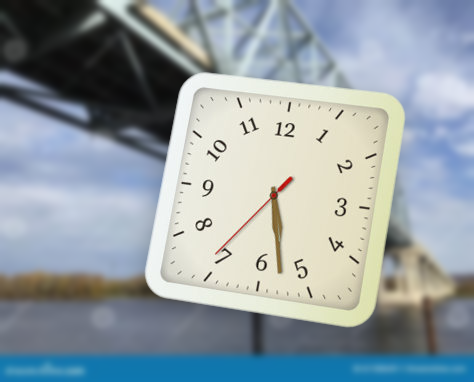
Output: **5:27:36**
